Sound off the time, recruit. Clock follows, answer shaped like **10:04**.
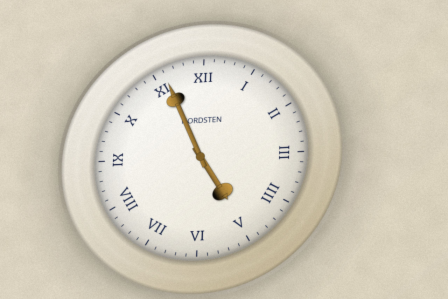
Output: **4:56**
